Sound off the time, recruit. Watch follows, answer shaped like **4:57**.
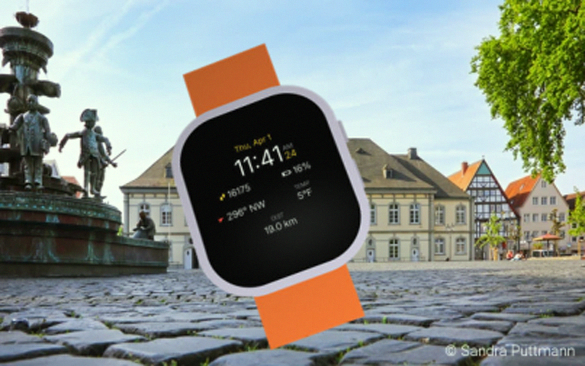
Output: **11:41**
